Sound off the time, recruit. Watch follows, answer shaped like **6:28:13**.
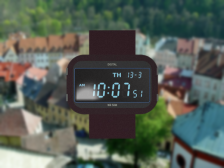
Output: **10:07:51**
